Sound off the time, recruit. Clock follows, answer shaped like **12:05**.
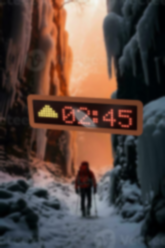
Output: **2:45**
